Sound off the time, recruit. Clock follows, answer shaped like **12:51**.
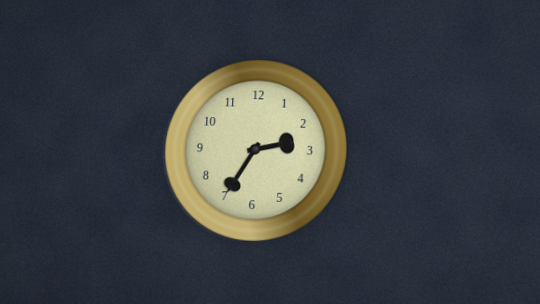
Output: **2:35**
